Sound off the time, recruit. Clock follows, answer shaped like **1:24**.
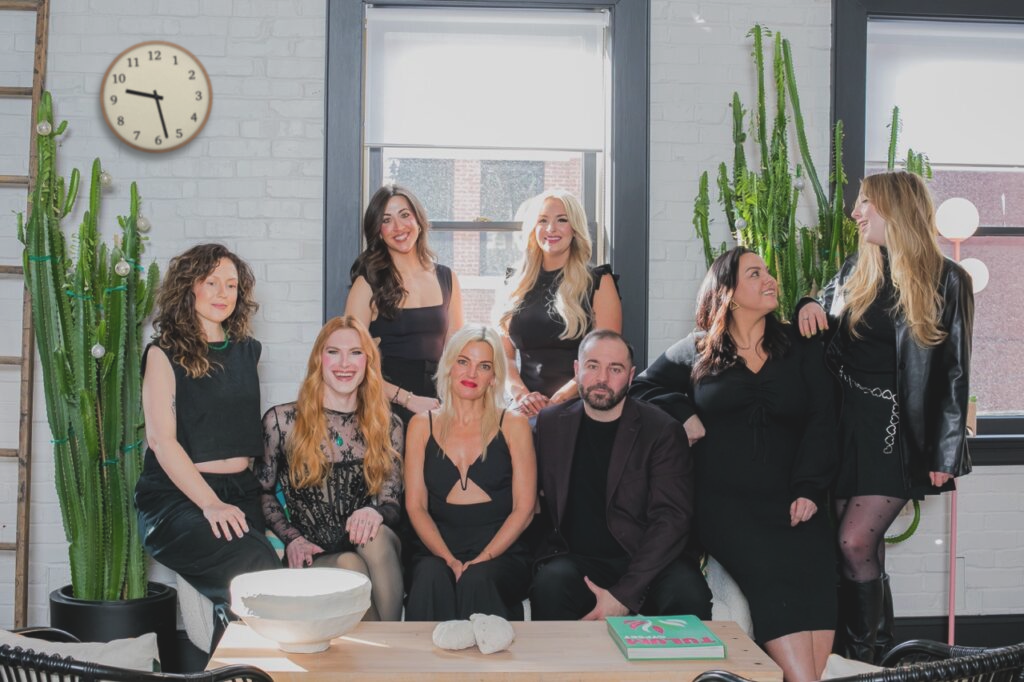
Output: **9:28**
